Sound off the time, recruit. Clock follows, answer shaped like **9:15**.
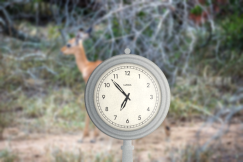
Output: **6:53**
